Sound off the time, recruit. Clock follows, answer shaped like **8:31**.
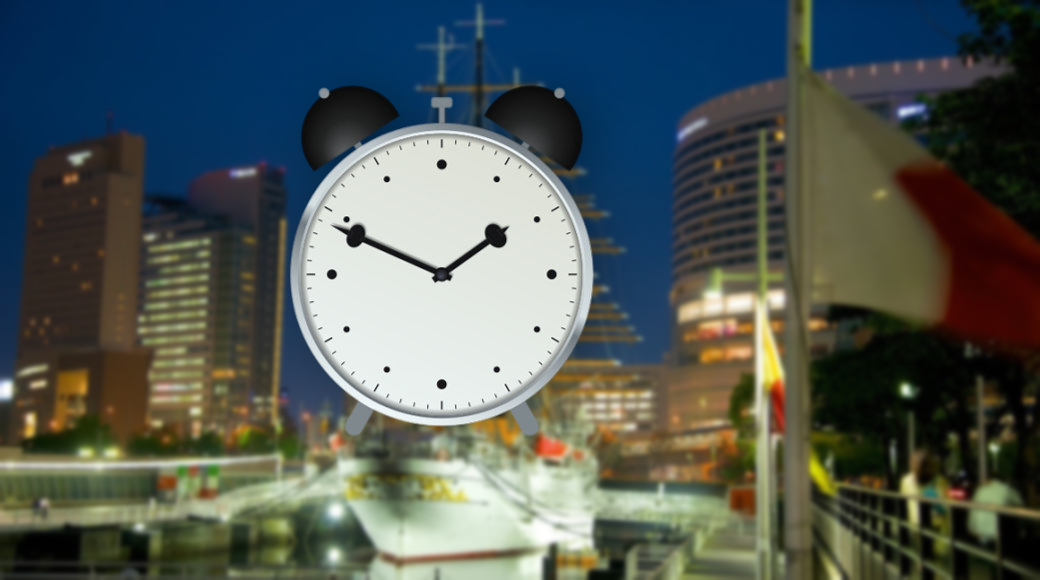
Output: **1:49**
